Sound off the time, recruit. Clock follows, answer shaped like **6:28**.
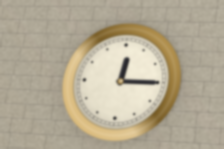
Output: **12:15**
